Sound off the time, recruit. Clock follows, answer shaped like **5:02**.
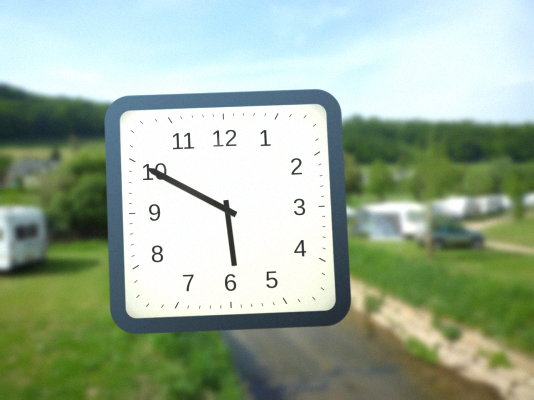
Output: **5:50**
